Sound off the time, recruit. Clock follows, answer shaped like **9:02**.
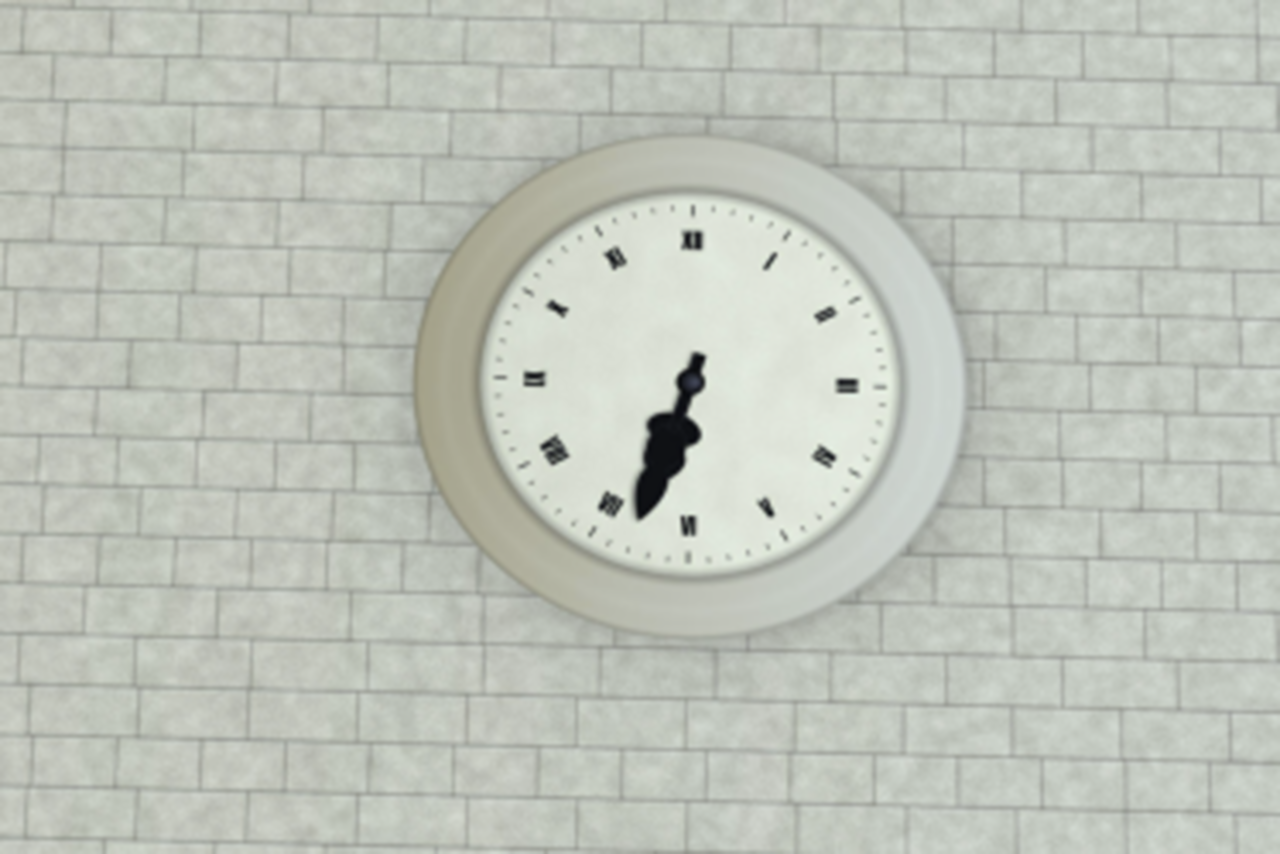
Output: **6:33**
